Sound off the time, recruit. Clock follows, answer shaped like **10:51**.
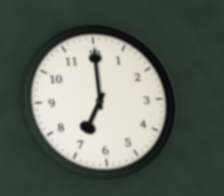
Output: **7:00**
